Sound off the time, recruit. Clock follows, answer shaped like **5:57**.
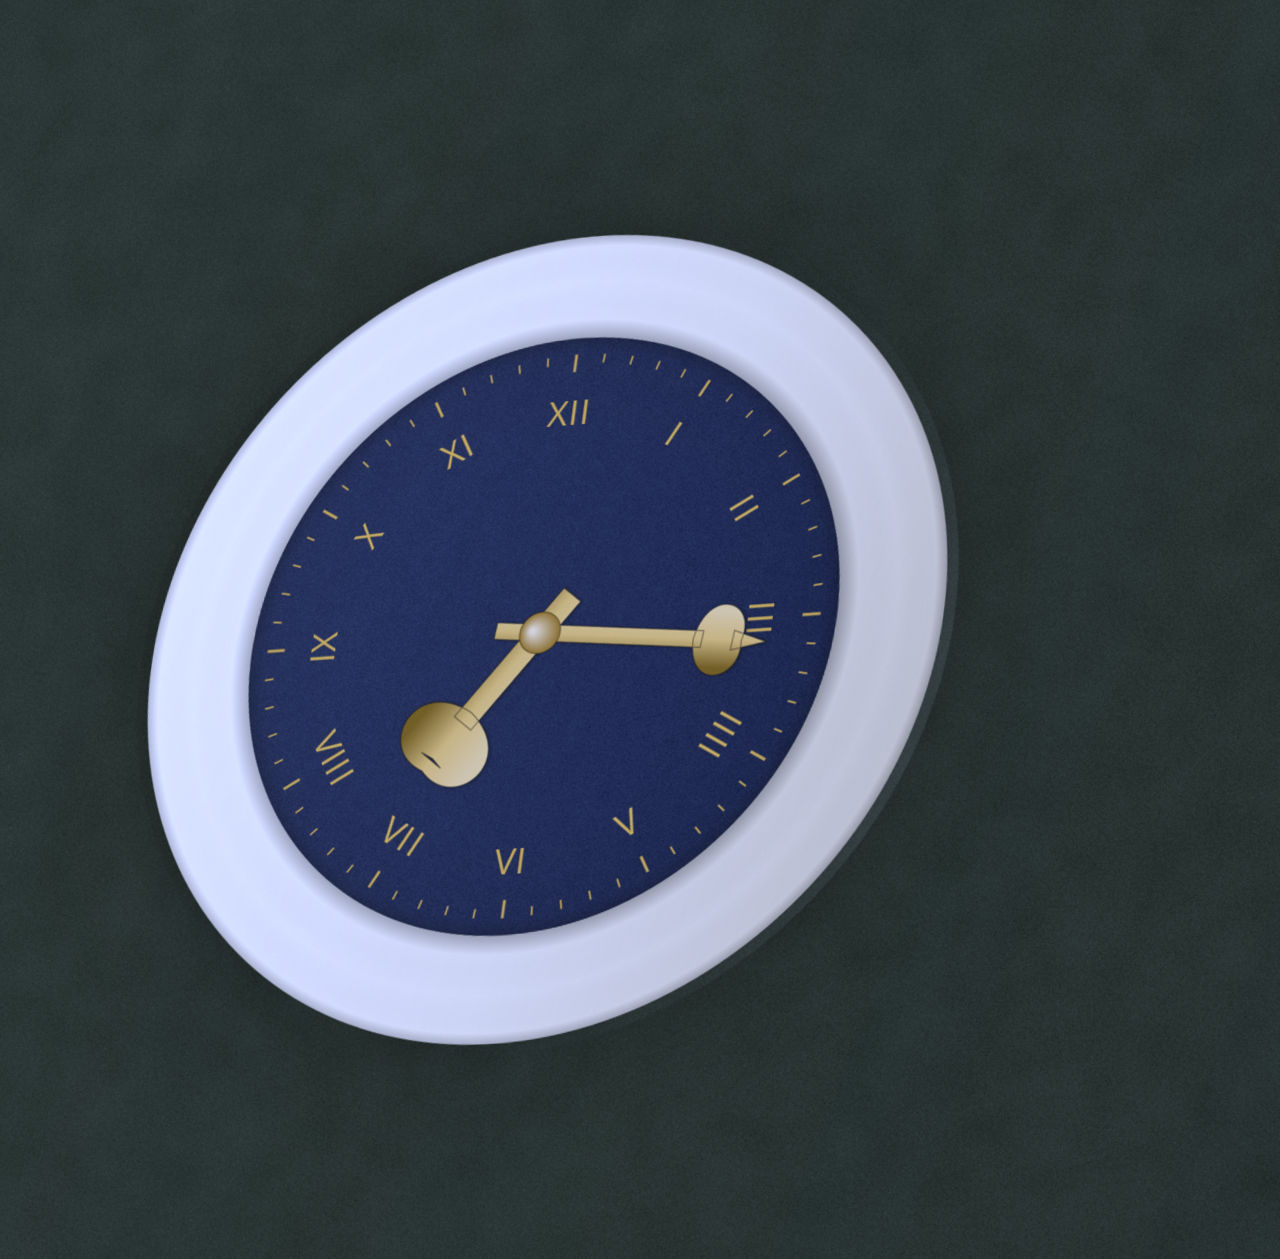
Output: **7:16**
